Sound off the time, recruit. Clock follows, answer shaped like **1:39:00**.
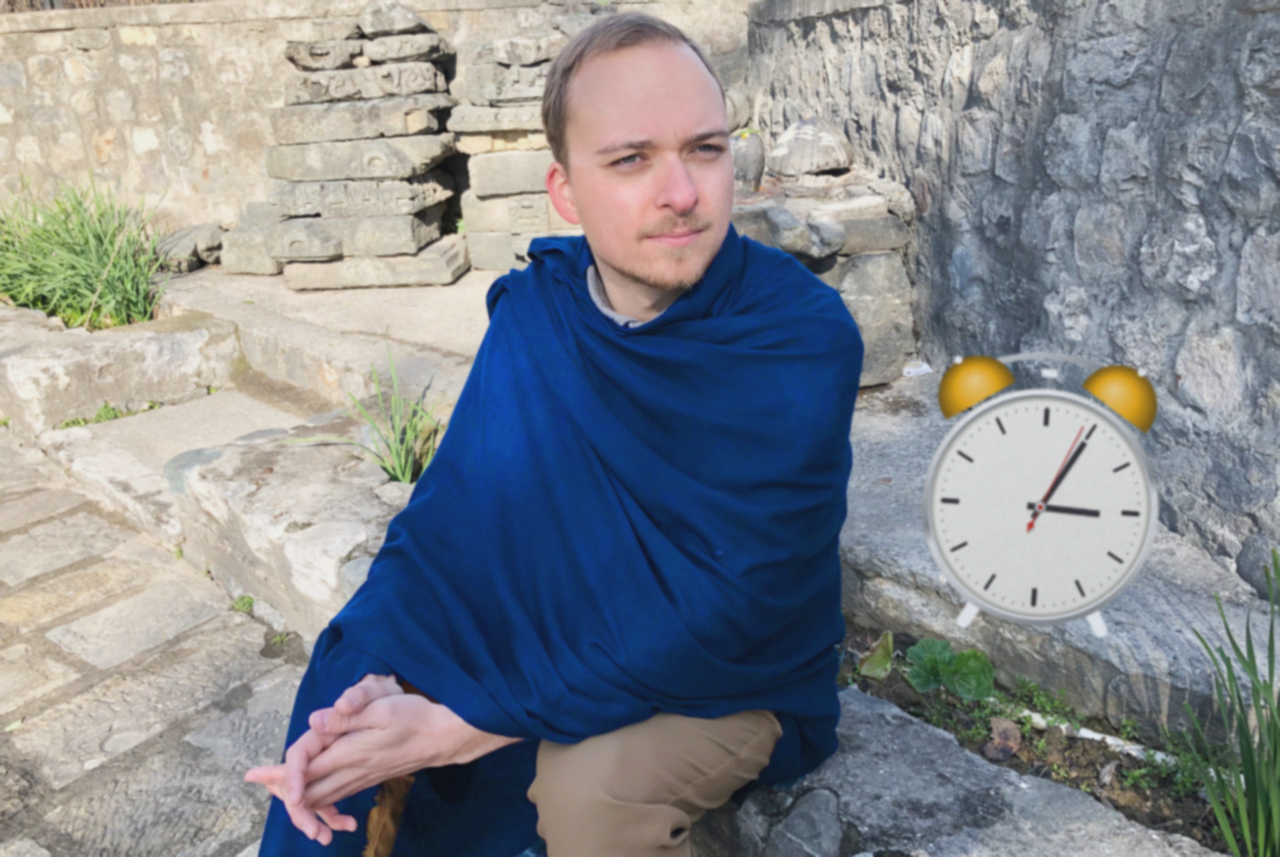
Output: **3:05:04**
